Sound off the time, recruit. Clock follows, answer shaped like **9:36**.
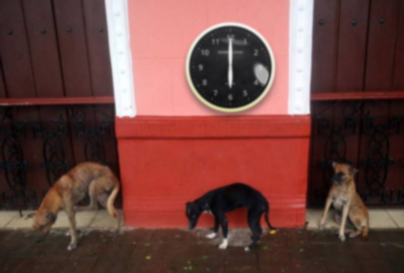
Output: **6:00**
